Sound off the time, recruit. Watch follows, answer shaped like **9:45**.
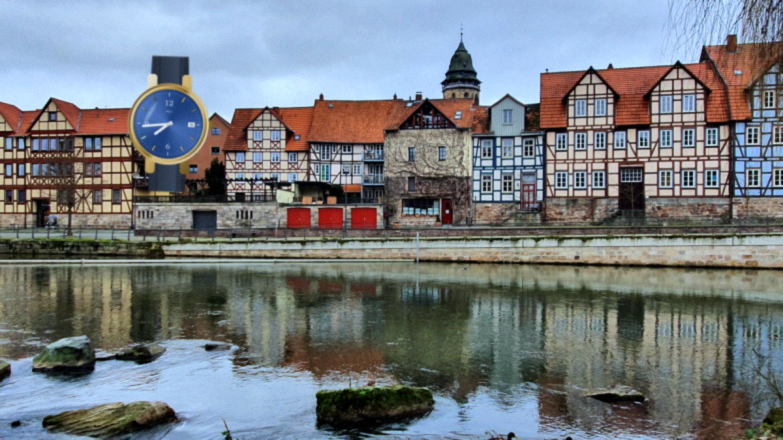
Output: **7:44**
